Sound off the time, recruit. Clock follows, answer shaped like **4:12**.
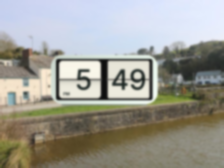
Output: **5:49**
